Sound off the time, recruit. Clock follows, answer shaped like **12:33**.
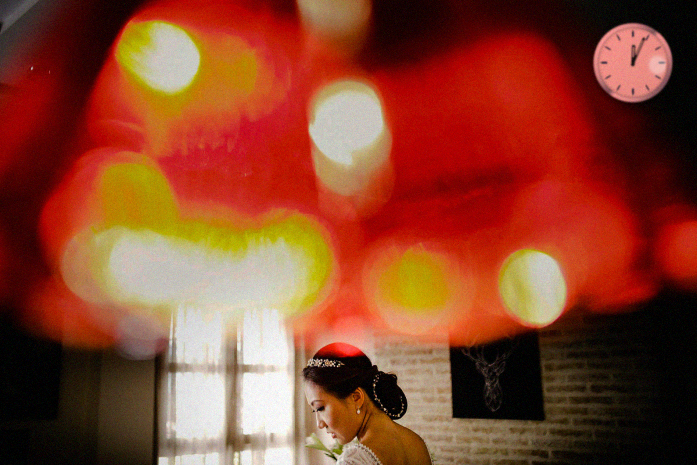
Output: **12:04**
